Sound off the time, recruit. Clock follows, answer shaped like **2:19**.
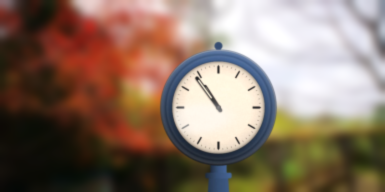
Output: **10:54**
